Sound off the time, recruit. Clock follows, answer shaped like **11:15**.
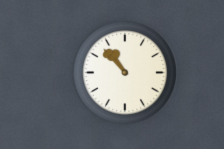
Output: **10:53**
